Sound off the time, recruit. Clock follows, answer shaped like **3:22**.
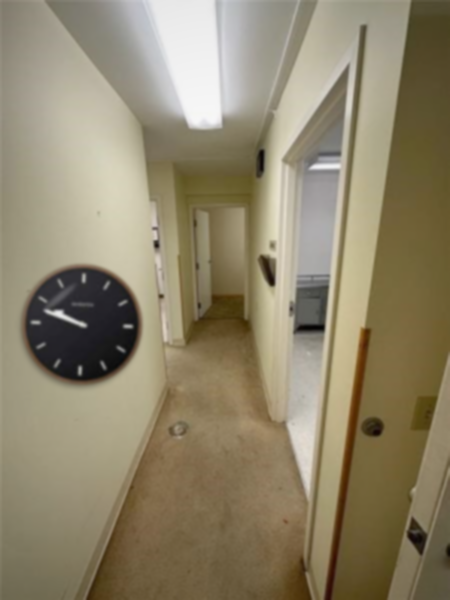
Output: **9:48**
